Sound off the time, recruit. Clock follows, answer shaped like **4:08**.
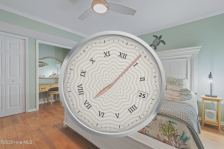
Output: **7:04**
